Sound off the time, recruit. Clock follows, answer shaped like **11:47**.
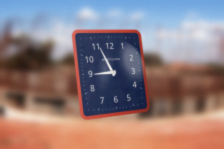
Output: **8:56**
